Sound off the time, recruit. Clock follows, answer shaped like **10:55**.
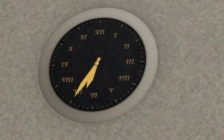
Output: **6:35**
